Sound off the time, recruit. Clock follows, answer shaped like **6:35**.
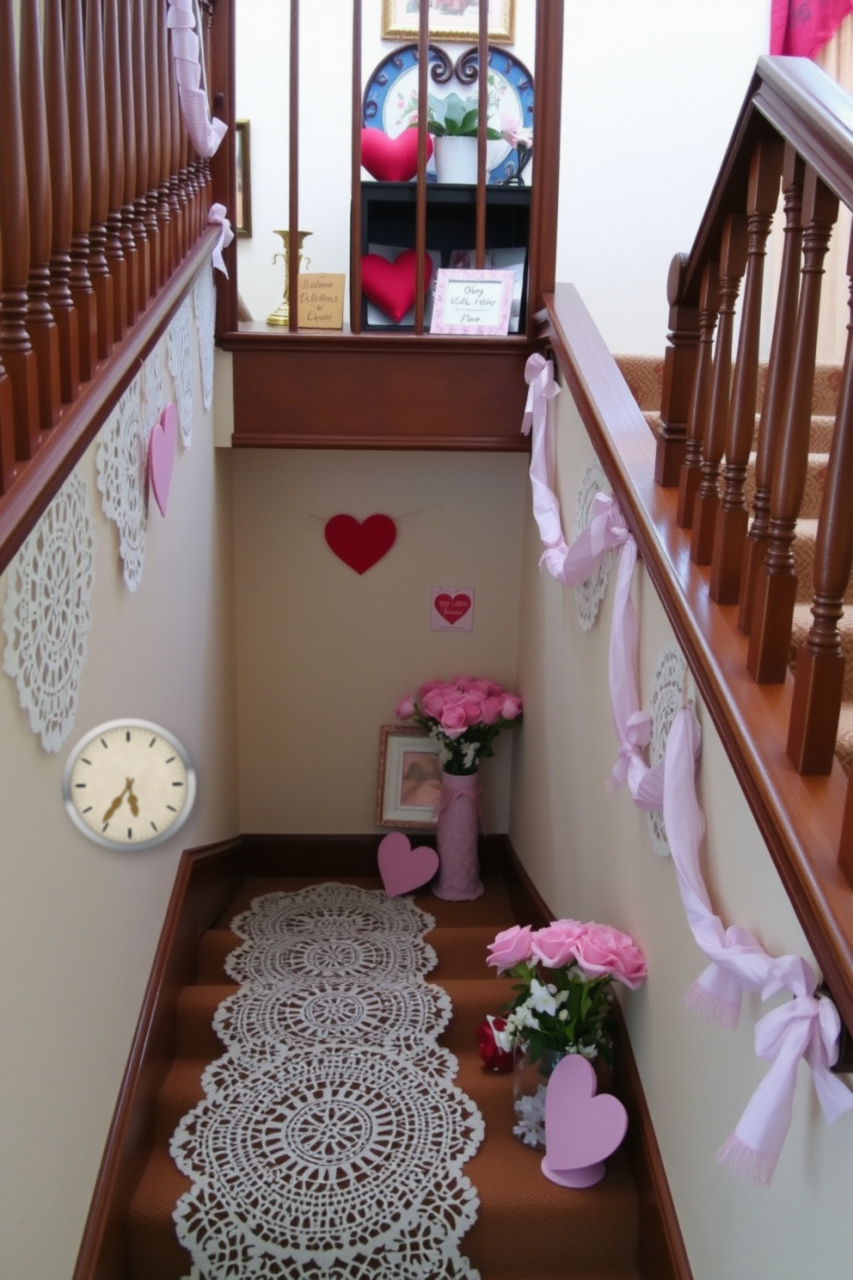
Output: **5:36**
